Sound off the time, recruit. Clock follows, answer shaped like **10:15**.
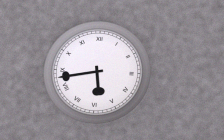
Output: **5:43**
